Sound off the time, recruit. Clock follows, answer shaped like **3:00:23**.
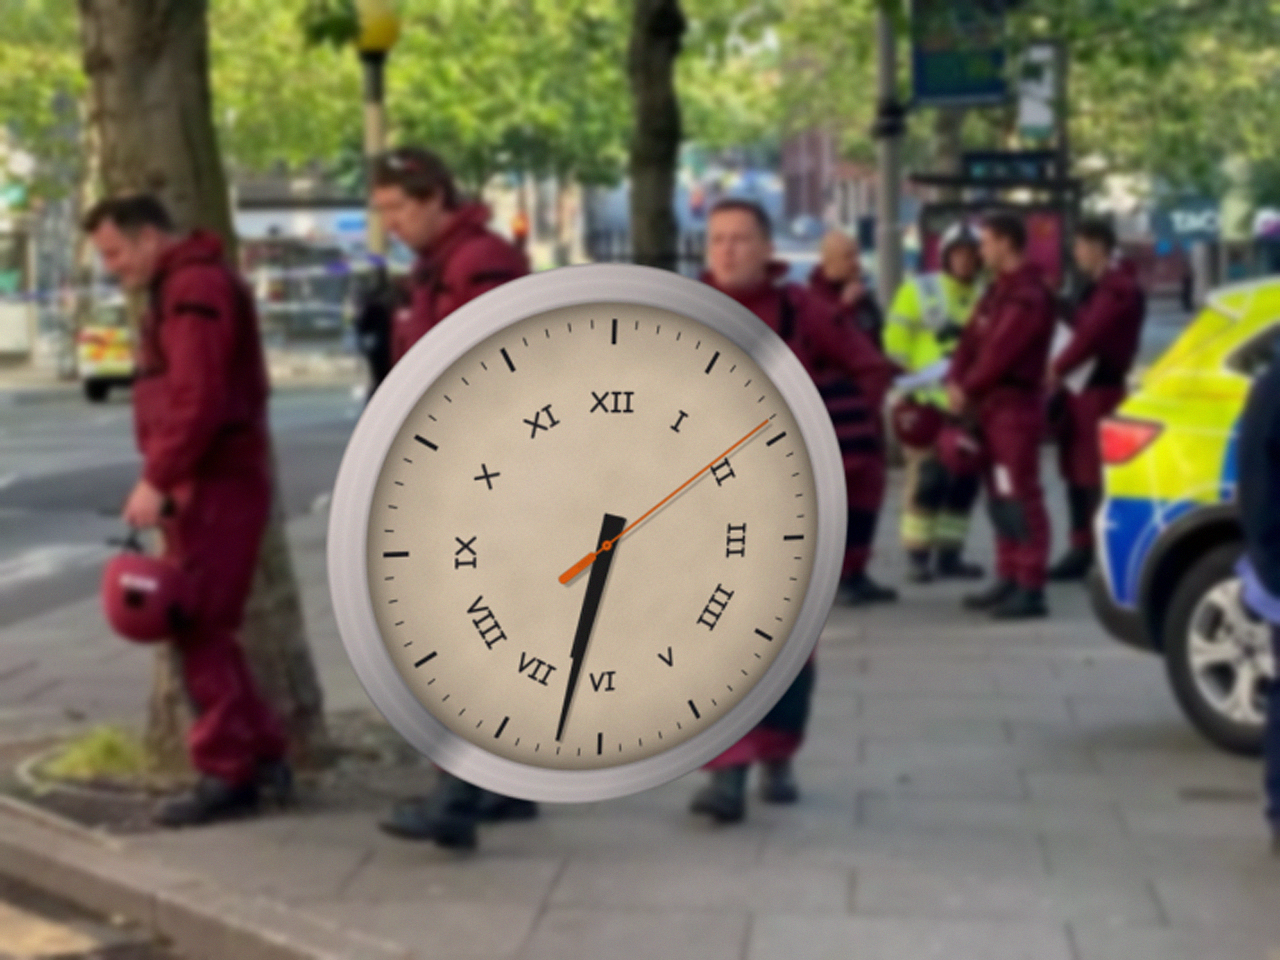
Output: **6:32:09**
